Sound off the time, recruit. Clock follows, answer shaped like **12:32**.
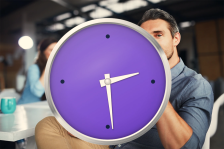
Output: **2:29**
